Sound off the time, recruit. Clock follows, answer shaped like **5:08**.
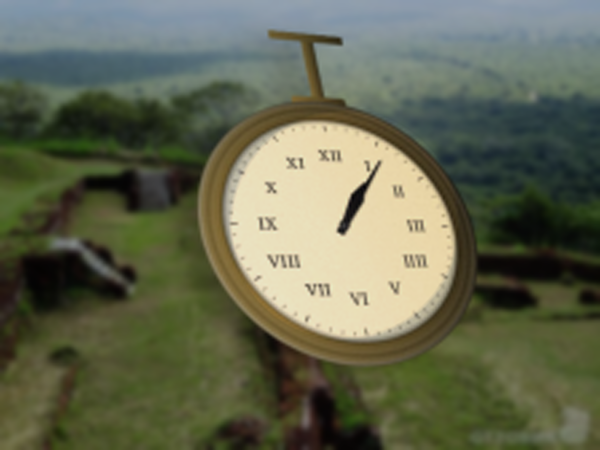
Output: **1:06**
